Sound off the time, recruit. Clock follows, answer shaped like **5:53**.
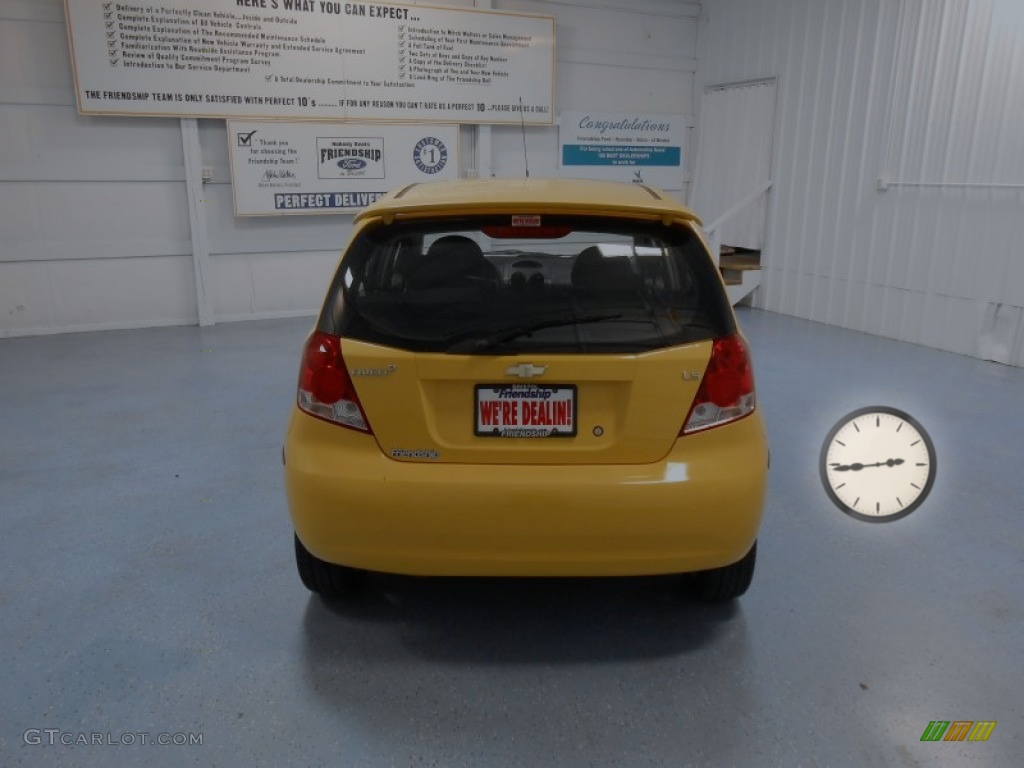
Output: **2:44**
